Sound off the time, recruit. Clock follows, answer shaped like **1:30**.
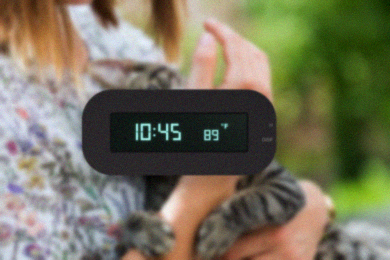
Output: **10:45**
